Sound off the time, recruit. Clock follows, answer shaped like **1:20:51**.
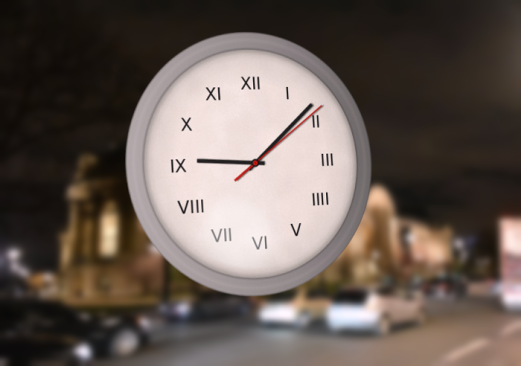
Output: **9:08:09**
